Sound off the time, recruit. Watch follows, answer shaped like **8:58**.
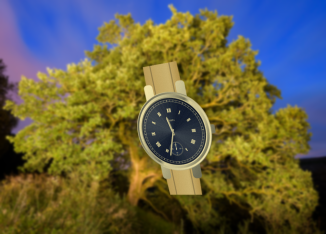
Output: **11:33**
